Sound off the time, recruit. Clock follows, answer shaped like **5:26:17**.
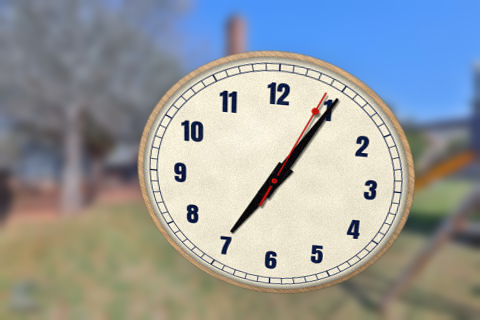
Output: **7:05:04**
